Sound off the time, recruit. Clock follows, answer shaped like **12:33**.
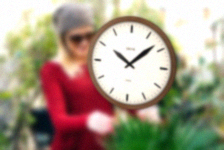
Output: **10:08**
